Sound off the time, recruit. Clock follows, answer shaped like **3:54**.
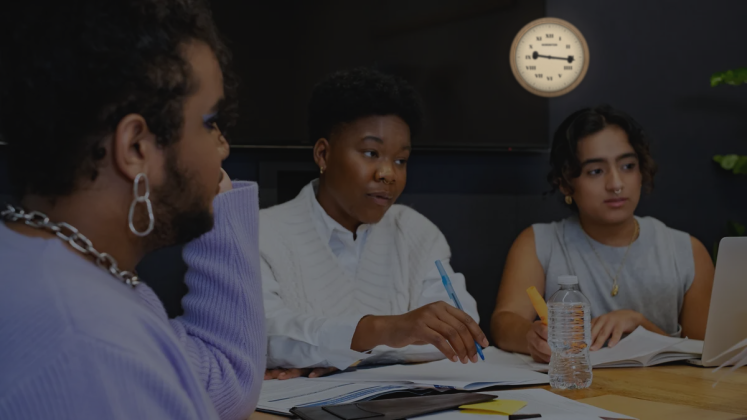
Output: **9:16**
